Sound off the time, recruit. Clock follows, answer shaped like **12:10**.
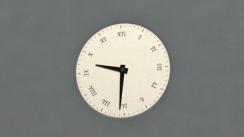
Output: **9:31**
